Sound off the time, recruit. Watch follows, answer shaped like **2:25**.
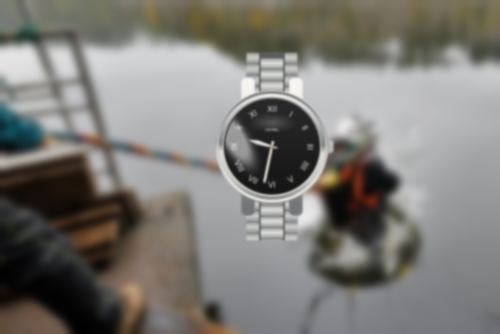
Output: **9:32**
